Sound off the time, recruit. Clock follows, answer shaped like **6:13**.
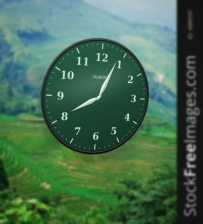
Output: **8:04**
